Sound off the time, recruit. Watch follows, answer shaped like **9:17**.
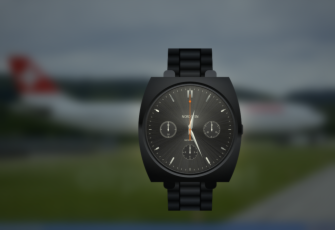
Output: **12:26**
